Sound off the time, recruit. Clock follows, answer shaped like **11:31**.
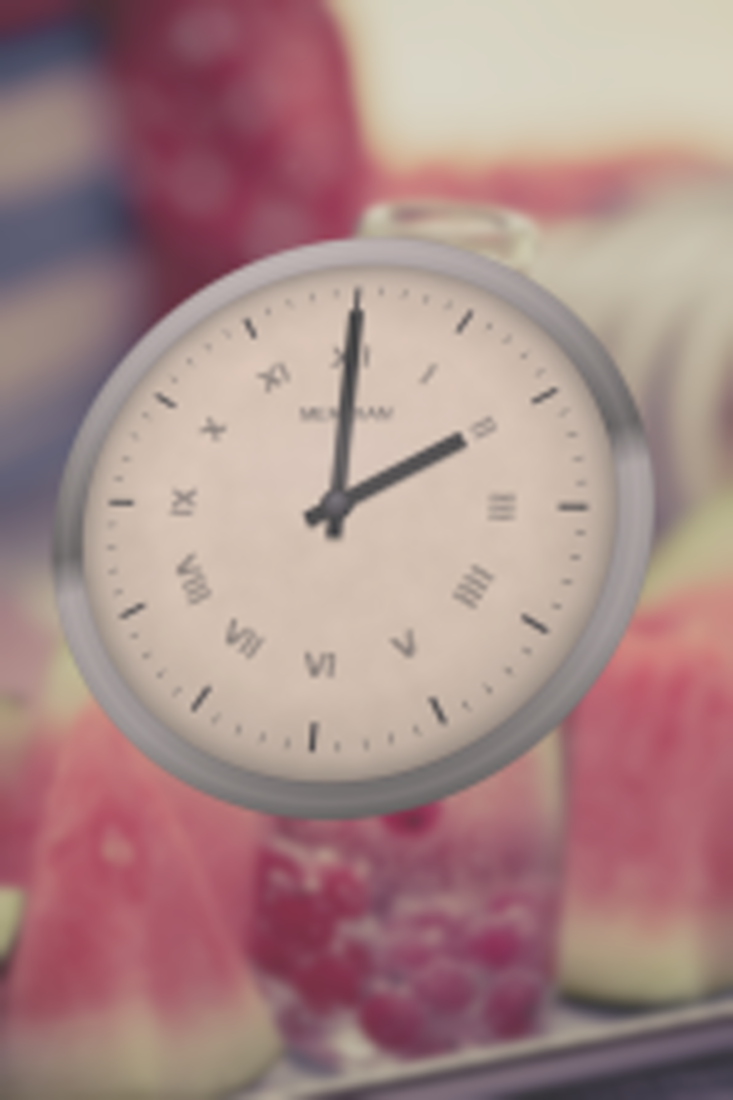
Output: **2:00**
